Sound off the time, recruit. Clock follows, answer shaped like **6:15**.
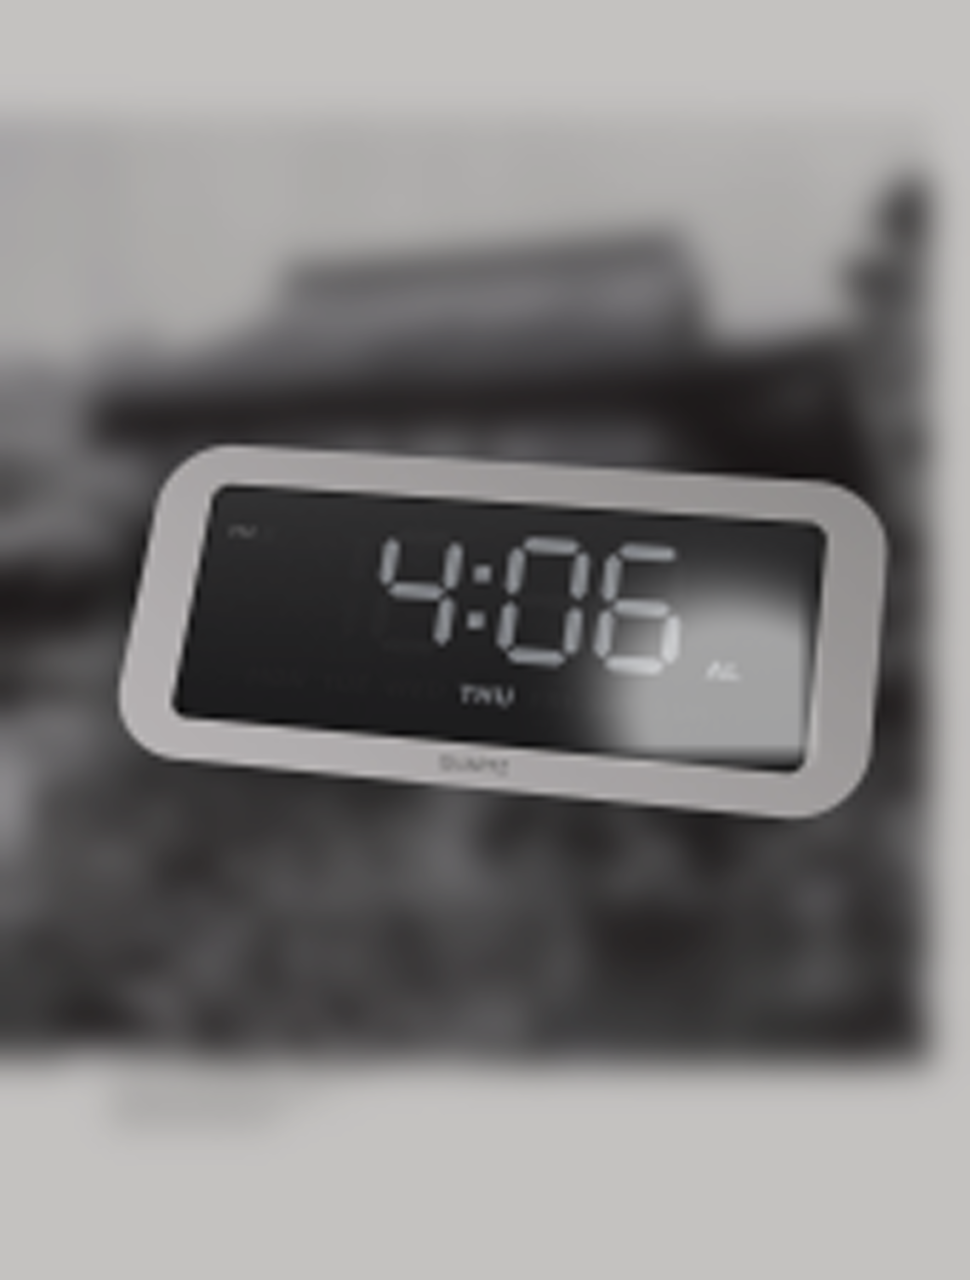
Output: **4:06**
